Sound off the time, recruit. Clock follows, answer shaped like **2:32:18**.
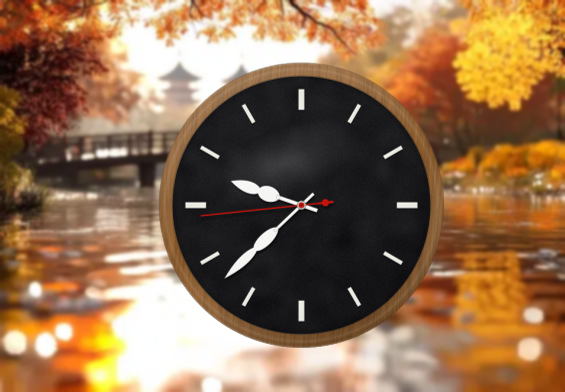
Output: **9:37:44**
